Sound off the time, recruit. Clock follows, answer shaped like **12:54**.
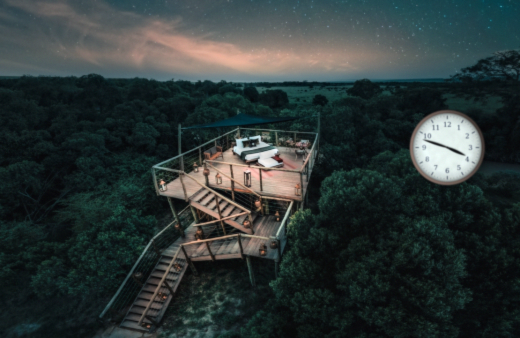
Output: **3:48**
